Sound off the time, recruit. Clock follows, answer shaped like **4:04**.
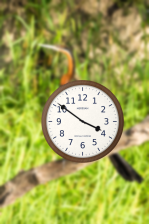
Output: **3:51**
